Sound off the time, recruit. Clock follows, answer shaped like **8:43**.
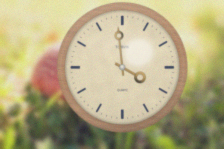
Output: **3:59**
